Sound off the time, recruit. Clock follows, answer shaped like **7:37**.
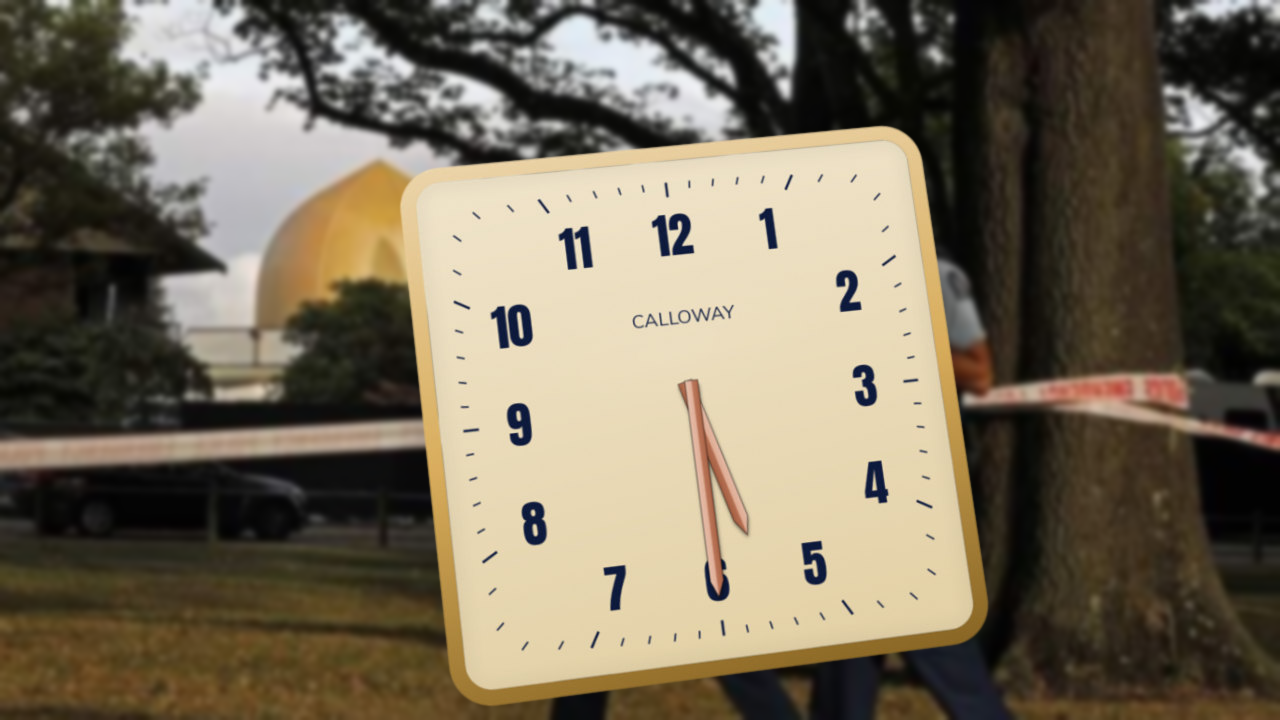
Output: **5:30**
